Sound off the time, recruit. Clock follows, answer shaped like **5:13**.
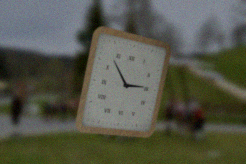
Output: **2:53**
